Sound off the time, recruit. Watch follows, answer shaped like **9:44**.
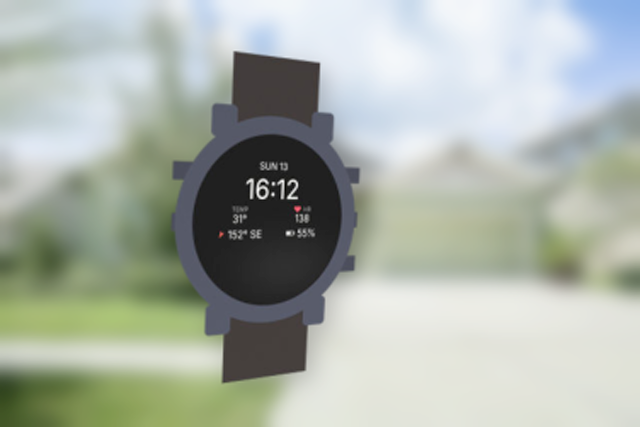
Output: **16:12**
